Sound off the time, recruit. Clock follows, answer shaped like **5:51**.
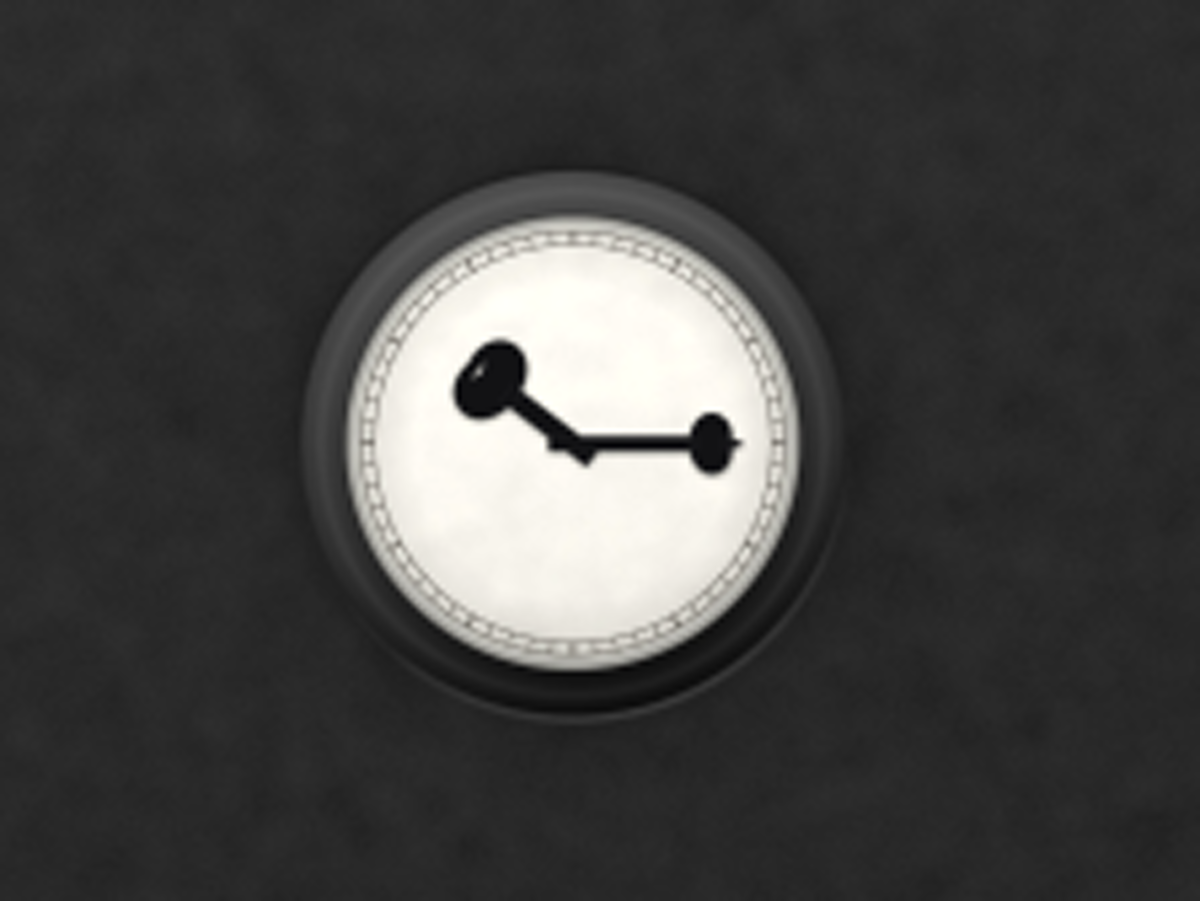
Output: **10:15**
